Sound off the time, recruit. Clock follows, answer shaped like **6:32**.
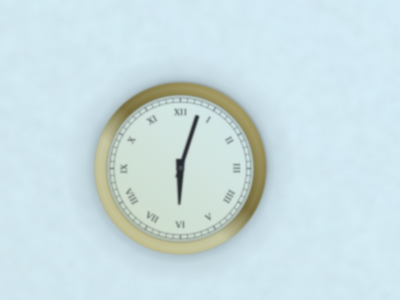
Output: **6:03**
